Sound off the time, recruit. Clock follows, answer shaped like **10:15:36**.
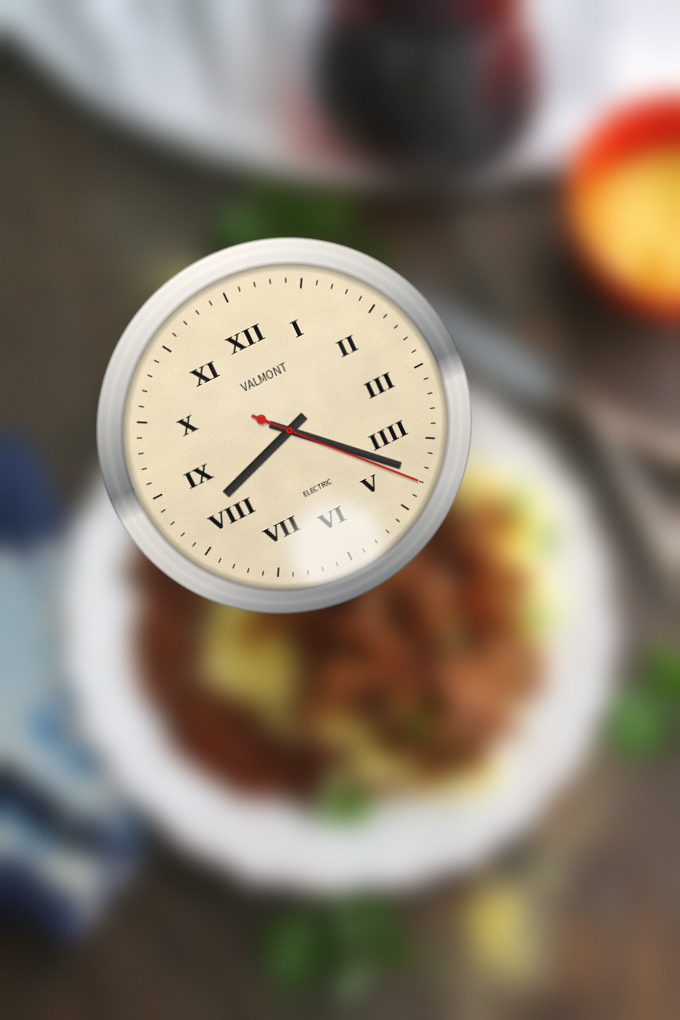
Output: **8:22:23**
